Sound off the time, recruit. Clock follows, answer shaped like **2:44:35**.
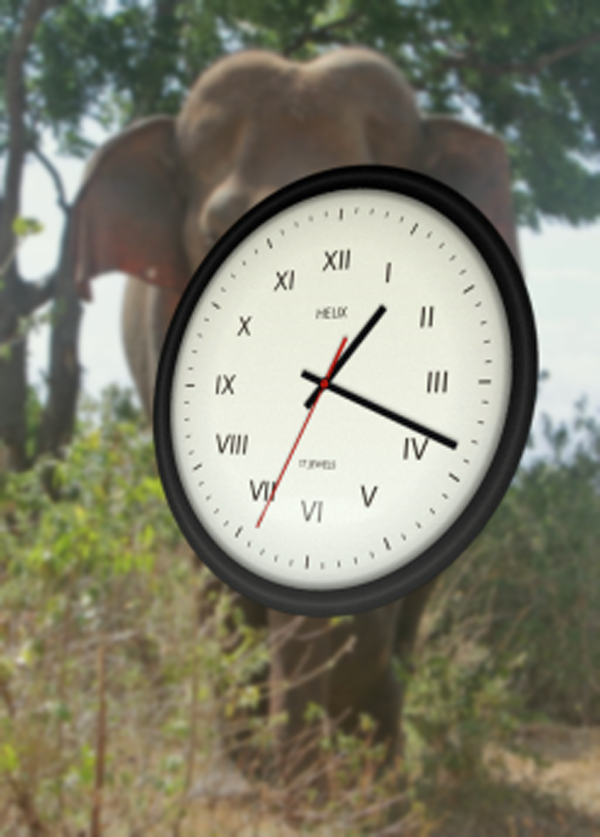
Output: **1:18:34**
